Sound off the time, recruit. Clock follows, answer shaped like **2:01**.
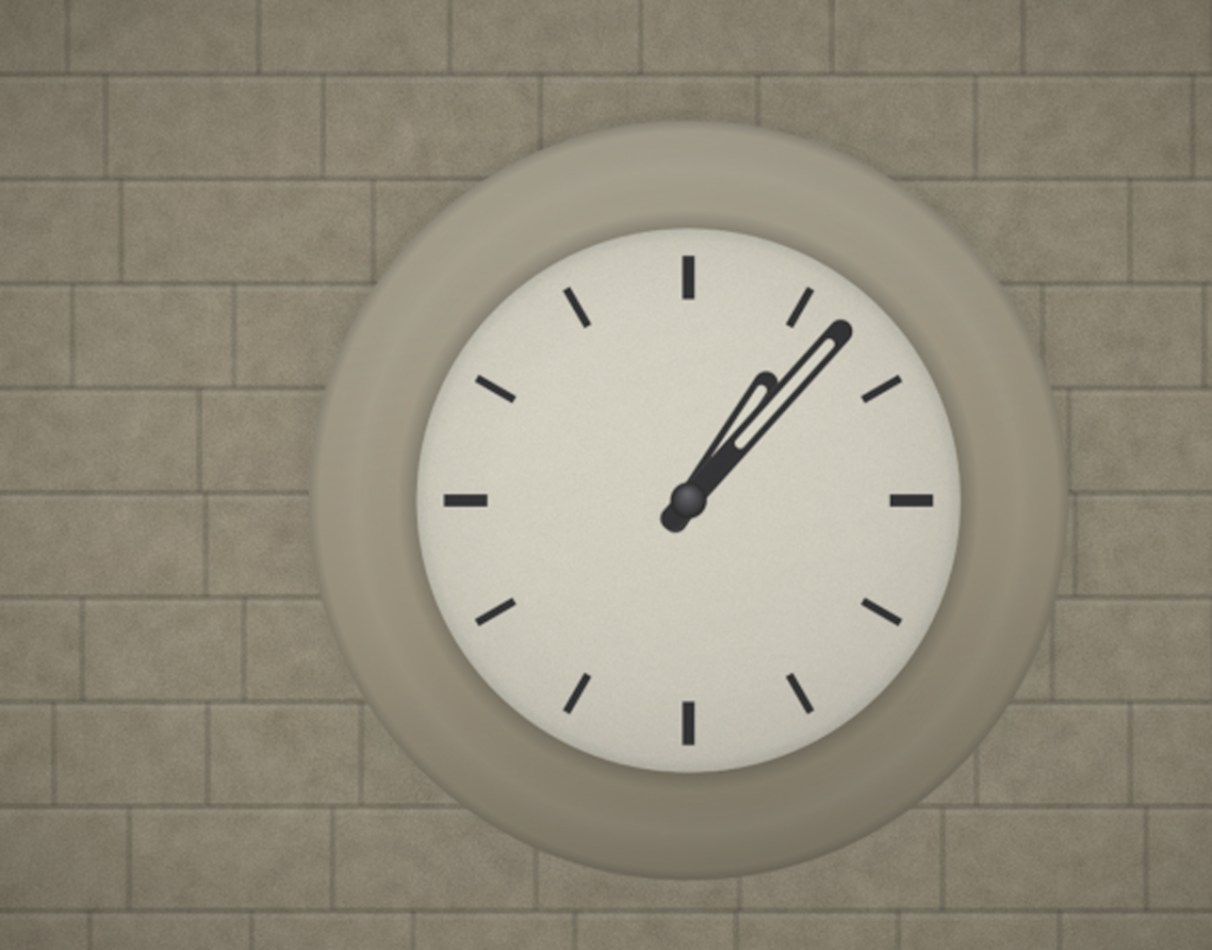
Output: **1:07**
